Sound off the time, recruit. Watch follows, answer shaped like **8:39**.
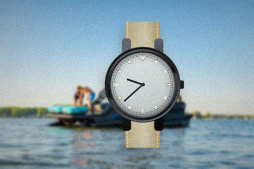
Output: **9:38**
